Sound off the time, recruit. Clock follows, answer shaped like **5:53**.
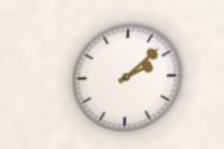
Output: **2:08**
